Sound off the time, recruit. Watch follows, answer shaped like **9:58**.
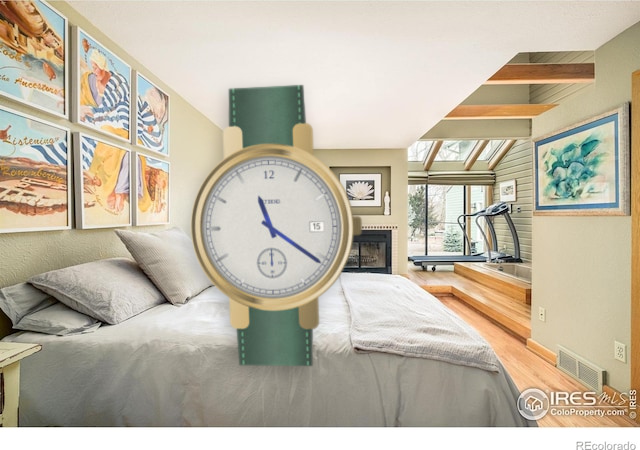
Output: **11:21**
